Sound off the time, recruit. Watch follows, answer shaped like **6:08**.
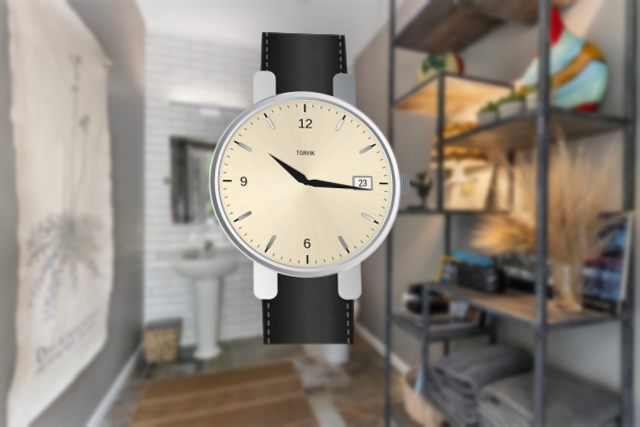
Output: **10:16**
